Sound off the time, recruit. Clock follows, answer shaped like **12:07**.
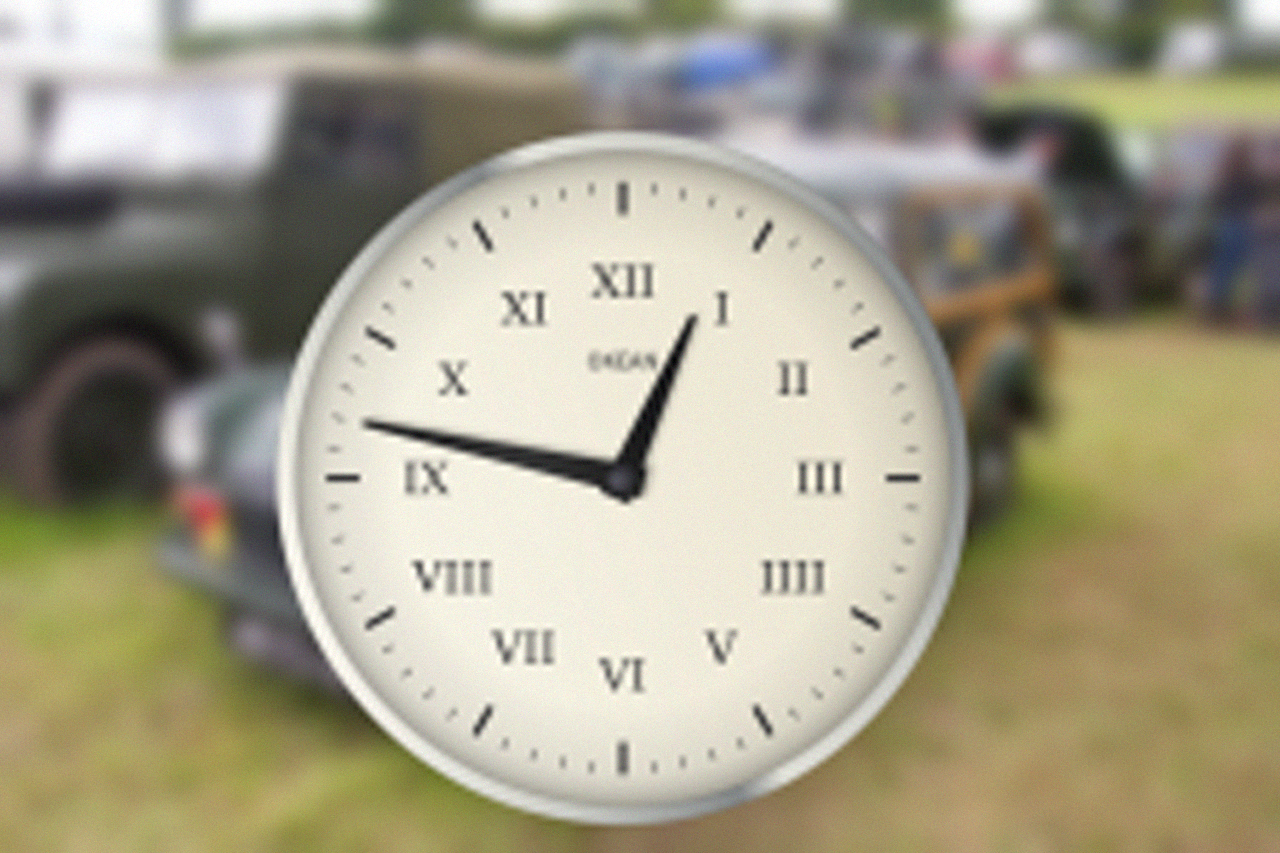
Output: **12:47**
